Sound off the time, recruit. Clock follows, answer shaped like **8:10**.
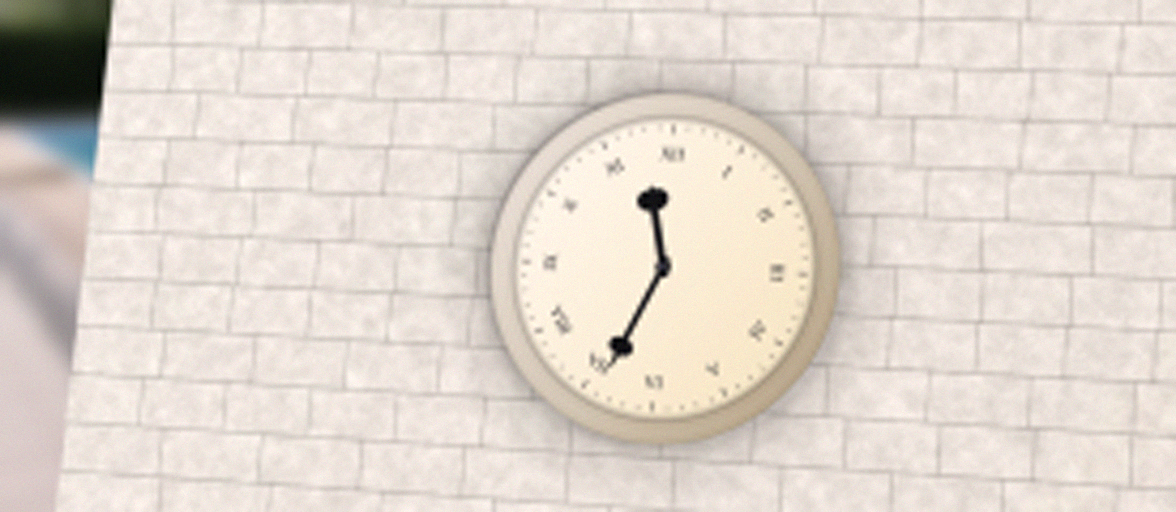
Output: **11:34**
